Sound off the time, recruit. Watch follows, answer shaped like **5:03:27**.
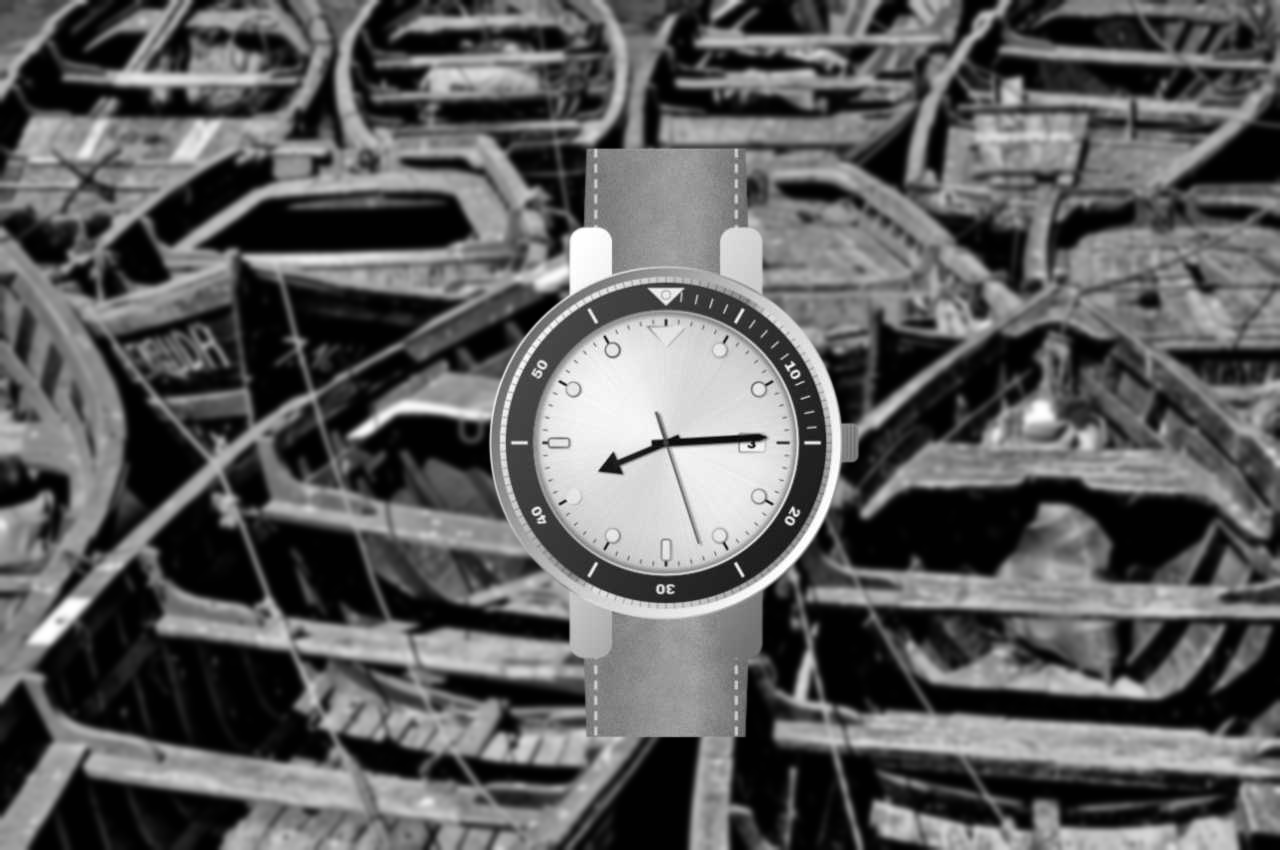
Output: **8:14:27**
